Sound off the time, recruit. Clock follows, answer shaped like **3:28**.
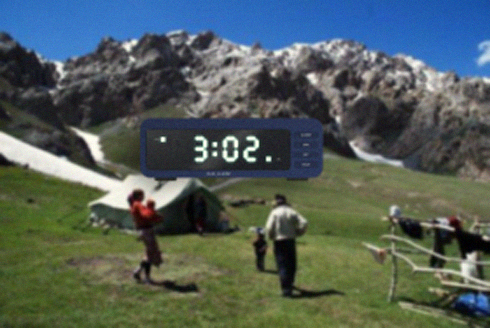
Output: **3:02**
